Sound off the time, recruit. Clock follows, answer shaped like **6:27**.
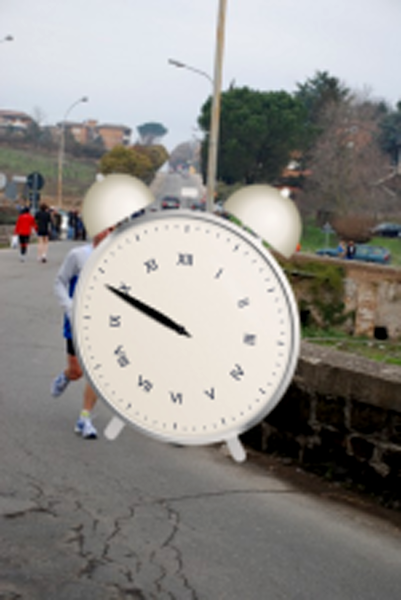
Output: **9:49**
